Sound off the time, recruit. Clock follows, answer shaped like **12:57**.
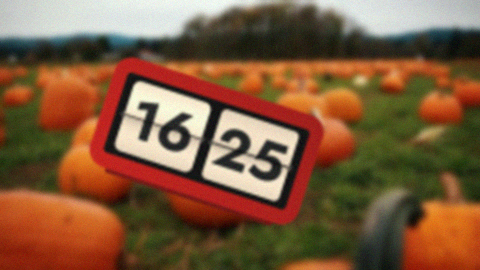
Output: **16:25**
